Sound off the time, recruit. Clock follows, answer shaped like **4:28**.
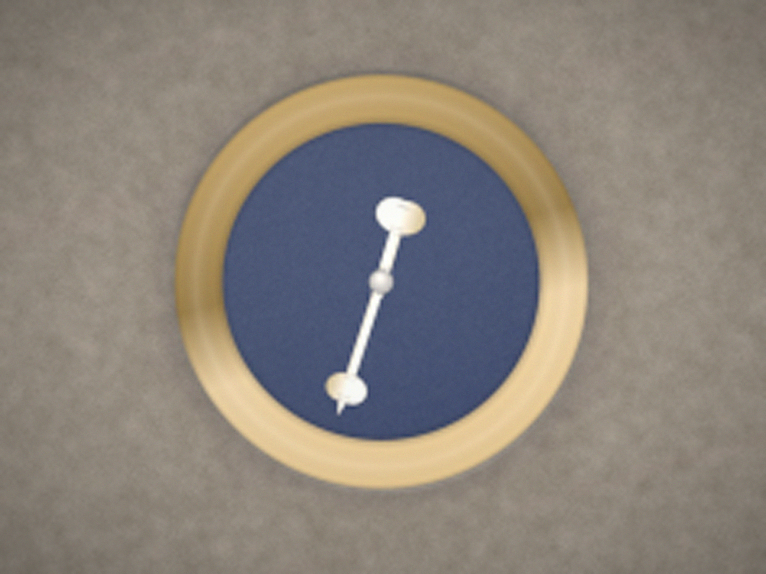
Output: **12:33**
